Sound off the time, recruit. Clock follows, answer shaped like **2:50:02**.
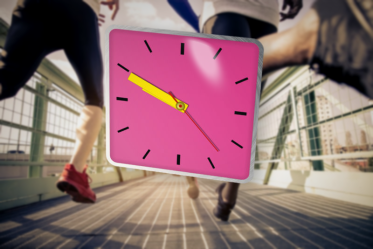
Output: **9:49:23**
